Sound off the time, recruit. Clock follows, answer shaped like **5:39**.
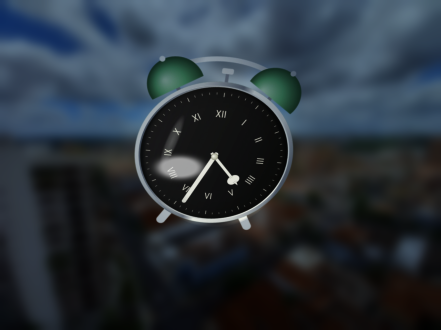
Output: **4:34**
